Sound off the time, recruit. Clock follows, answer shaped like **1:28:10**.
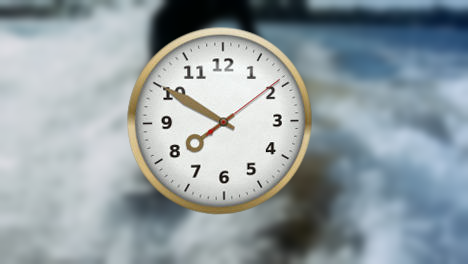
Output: **7:50:09**
